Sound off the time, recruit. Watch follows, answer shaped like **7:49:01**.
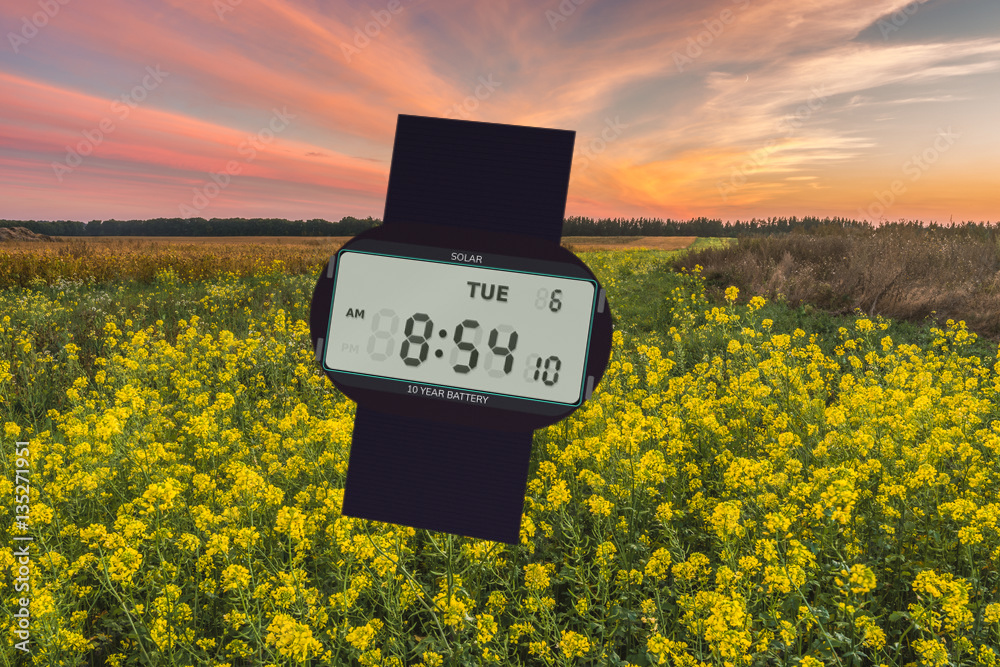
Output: **8:54:10**
